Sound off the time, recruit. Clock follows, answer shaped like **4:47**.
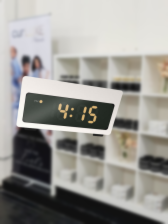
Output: **4:15**
